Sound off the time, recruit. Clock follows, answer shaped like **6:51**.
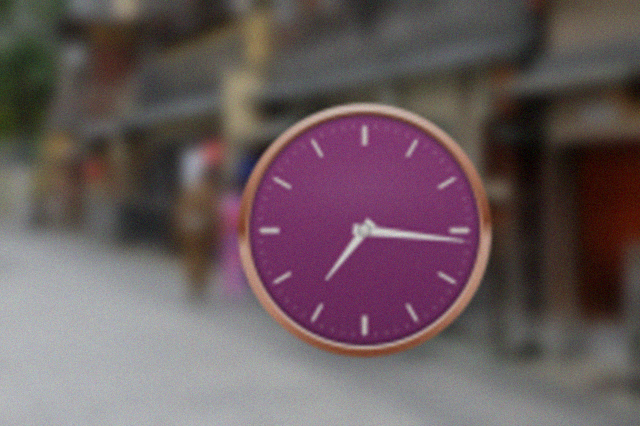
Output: **7:16**
